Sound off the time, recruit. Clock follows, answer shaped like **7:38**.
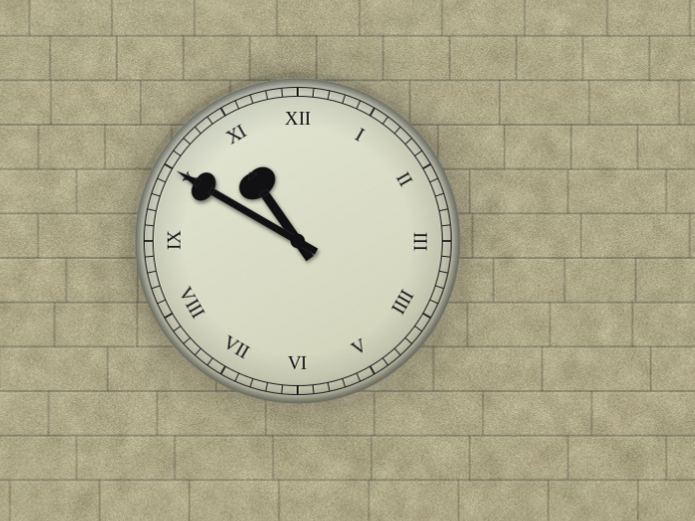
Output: **10:50**
